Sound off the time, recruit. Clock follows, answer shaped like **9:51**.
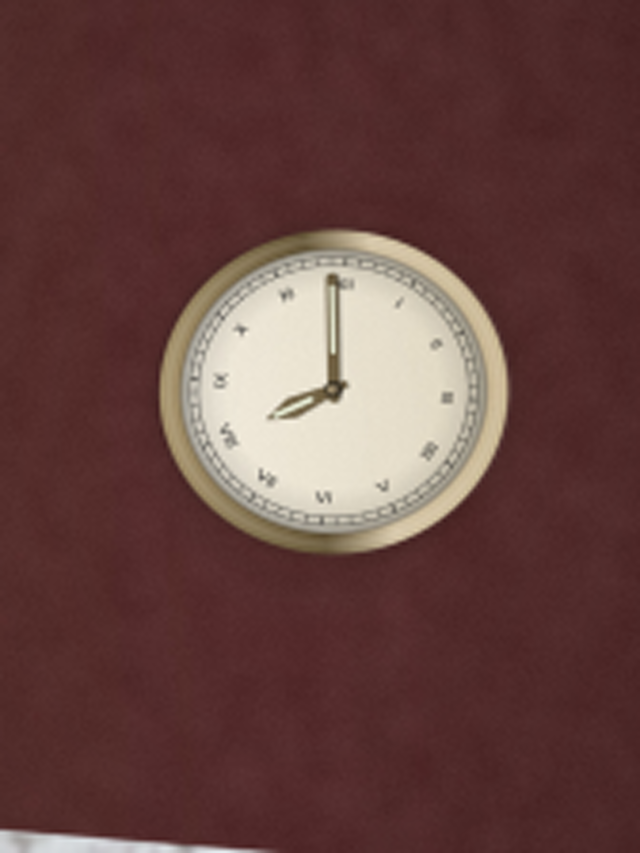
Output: **7:59**
